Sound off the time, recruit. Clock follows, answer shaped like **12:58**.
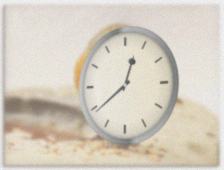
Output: **12:39**
